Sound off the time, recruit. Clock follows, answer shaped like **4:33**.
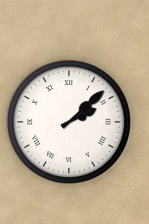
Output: **2:08**
